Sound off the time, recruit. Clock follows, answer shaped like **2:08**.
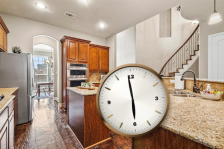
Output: **5:59**
